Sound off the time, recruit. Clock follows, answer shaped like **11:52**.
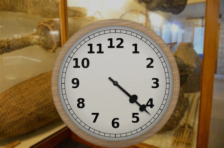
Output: **4:22**
